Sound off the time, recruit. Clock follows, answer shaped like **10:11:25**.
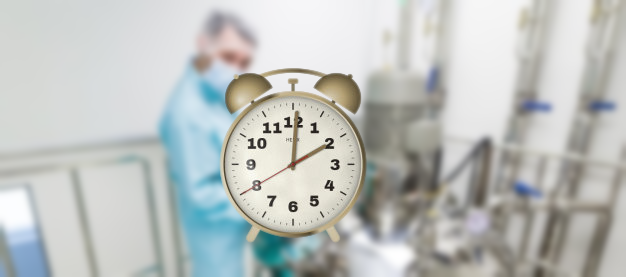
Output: **2:00:40**
